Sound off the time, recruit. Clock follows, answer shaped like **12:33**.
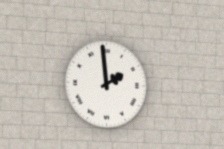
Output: **1:59**
